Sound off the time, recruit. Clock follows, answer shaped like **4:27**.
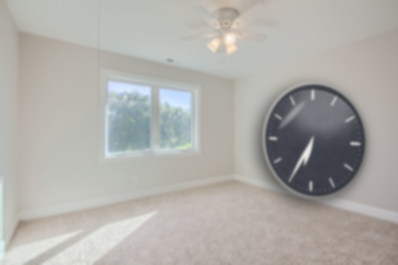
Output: **6:35**
